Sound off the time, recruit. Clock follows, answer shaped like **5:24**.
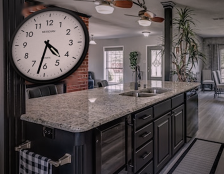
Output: **4:32**
